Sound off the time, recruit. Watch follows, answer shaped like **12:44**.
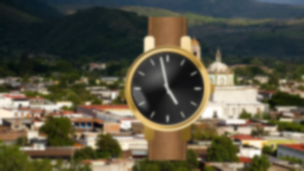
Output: **4:58**
